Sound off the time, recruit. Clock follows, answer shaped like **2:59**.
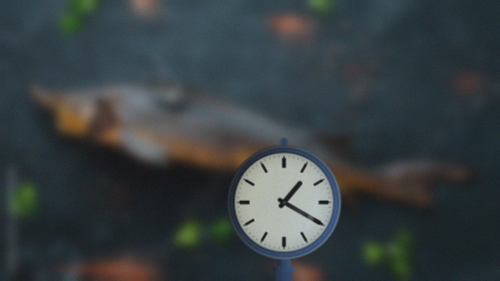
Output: **1:20**
